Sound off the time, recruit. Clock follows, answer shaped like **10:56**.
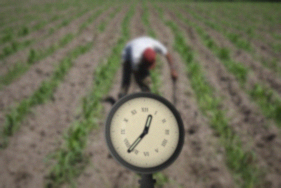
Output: **12:37**
